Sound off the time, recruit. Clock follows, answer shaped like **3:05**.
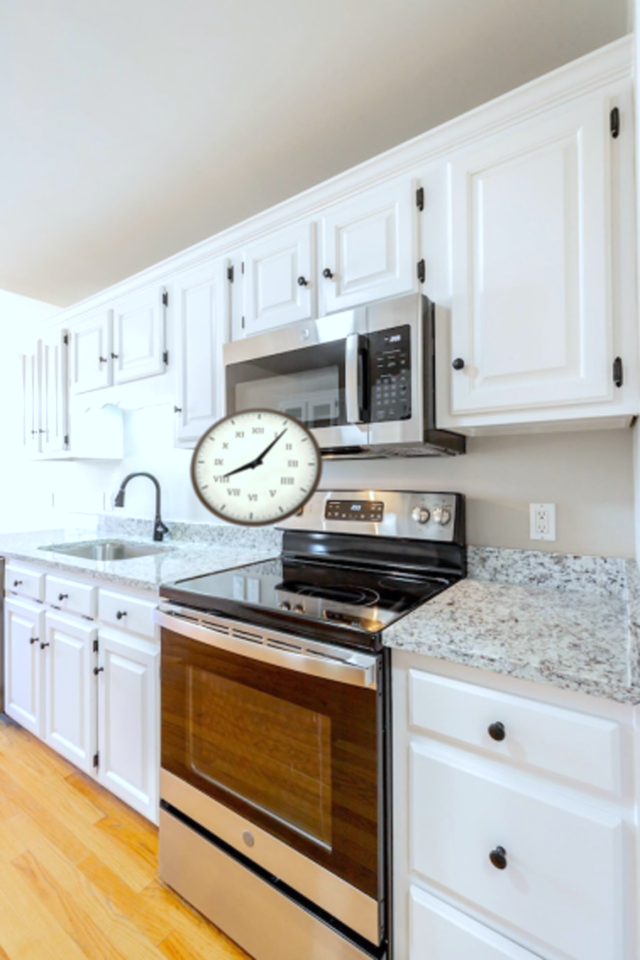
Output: **8:06**
